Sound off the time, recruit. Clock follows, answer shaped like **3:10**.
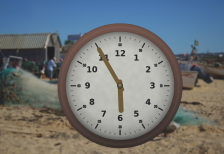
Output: **5:55**
